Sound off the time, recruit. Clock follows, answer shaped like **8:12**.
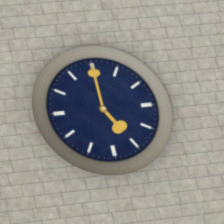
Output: **5:00**
